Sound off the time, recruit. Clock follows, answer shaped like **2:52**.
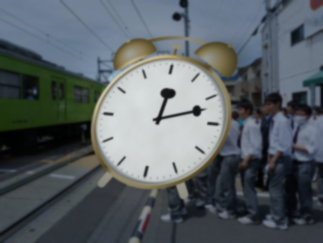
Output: **12:12**
